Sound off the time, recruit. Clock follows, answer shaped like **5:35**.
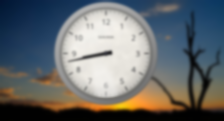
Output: **8:43**
